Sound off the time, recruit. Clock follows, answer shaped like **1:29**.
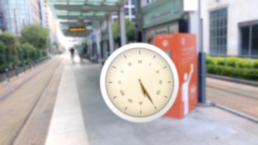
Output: **5:25**
